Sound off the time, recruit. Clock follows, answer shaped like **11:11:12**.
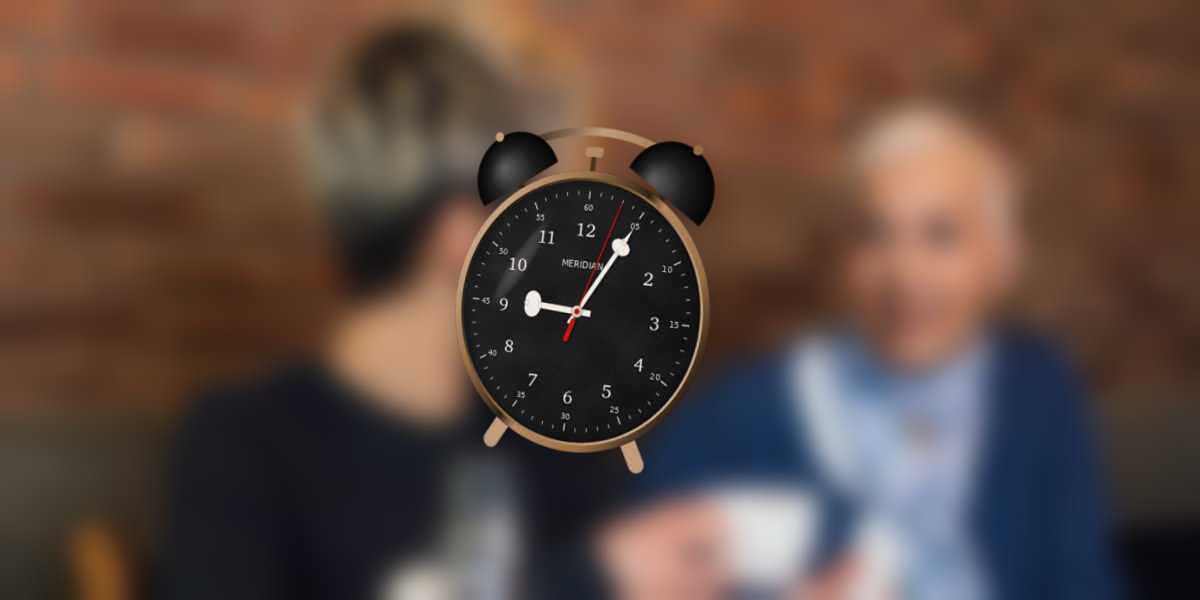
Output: **9:05:03**
